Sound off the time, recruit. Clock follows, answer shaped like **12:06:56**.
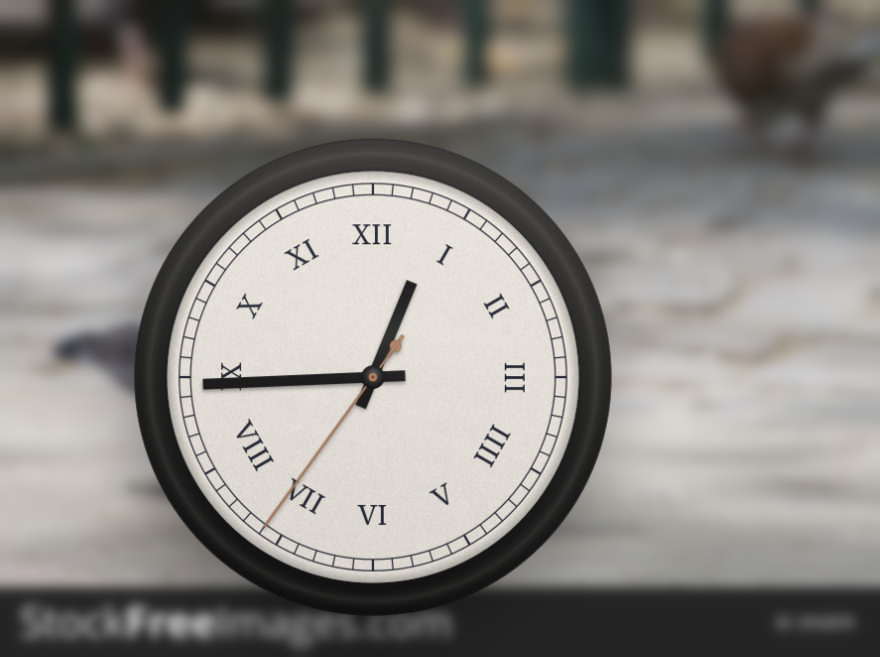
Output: **12:44:36**
